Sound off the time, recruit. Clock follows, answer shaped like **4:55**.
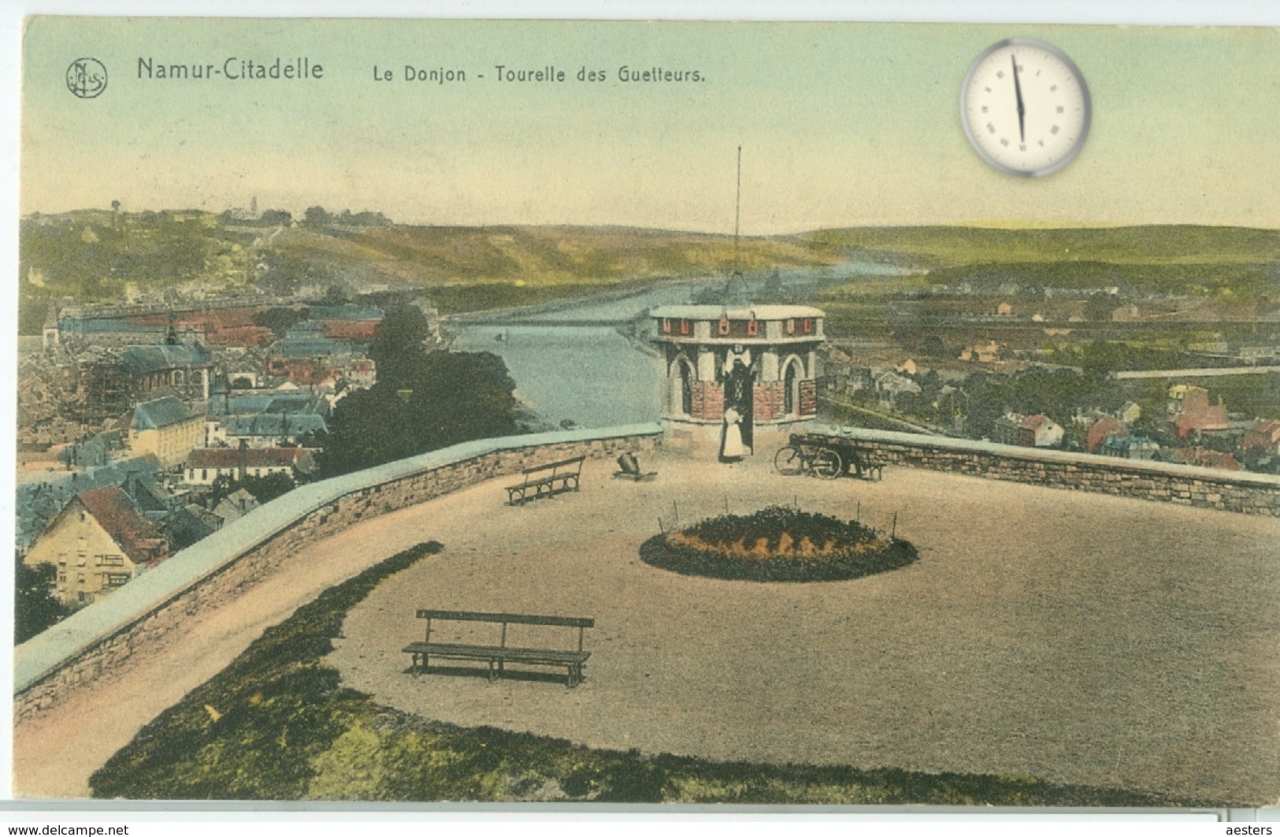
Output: **5:59**
